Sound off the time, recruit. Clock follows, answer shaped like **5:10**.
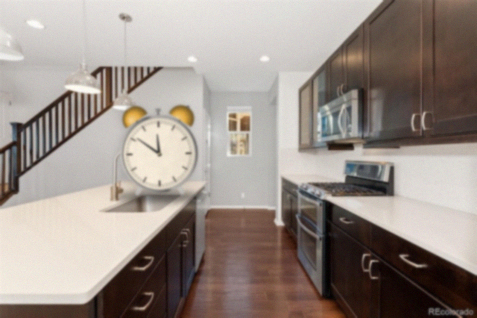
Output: **11:51**
